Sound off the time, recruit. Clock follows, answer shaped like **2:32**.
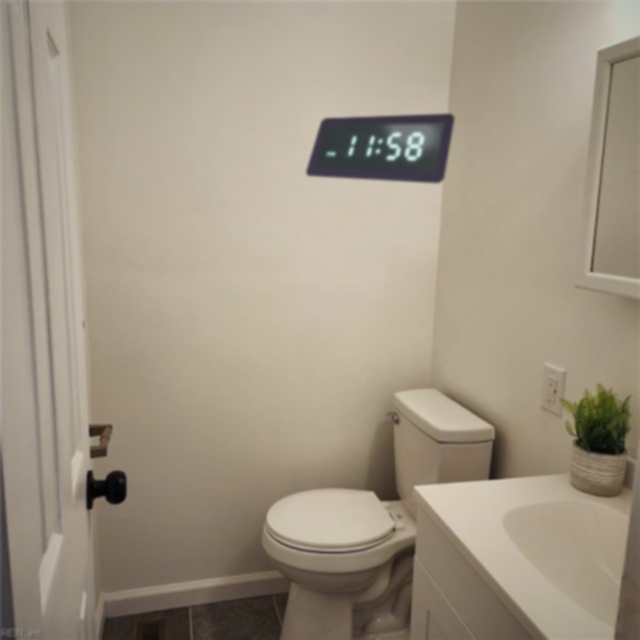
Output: **11:58**
